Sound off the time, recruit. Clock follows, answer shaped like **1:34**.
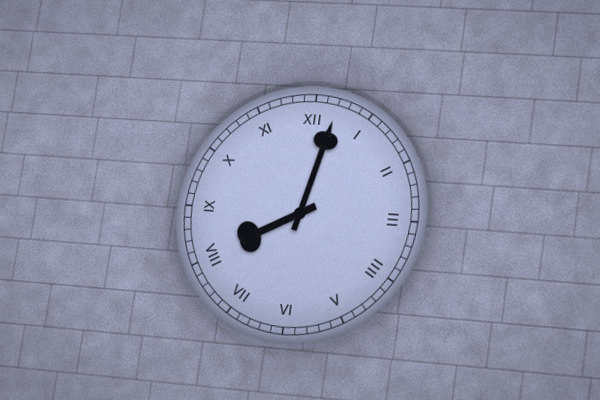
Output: **8:02**
